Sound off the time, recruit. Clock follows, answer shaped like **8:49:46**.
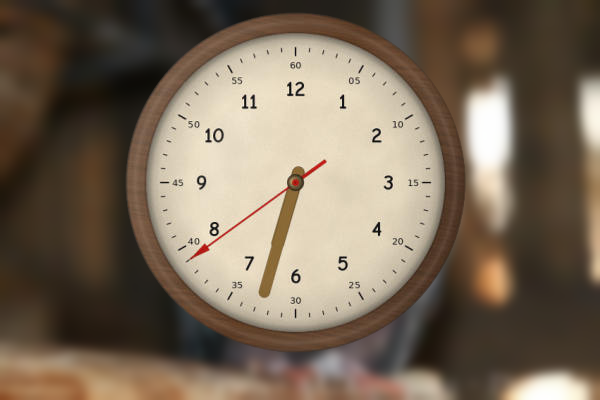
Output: **6:32:39**
